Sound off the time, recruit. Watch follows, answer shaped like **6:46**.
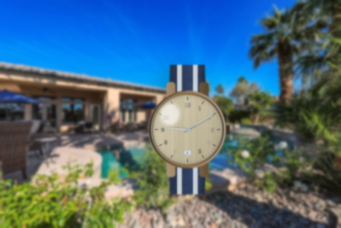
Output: **9:10**
